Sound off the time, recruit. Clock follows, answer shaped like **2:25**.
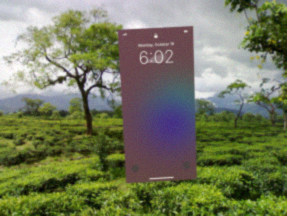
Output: **6:02**
